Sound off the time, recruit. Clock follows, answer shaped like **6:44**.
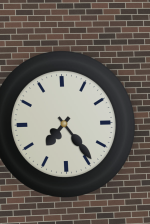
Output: **7:24**
